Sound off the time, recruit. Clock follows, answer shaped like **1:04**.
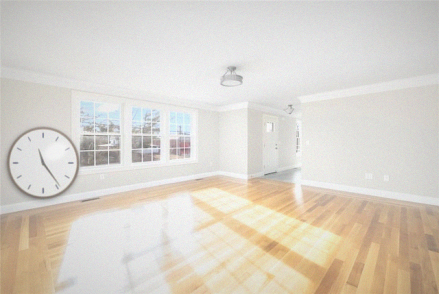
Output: **11:24**
